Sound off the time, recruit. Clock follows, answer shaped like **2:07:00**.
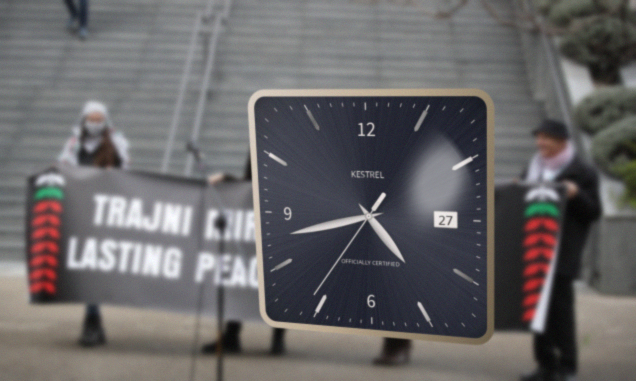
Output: **4:42:36**
